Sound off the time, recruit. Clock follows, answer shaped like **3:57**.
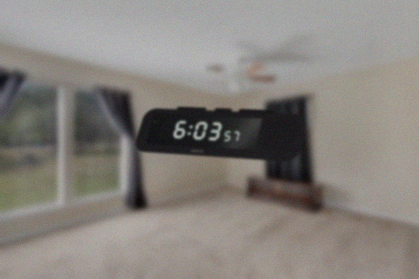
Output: **6:03**
